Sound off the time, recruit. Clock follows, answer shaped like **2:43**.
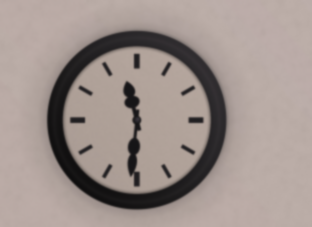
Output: **11:31**
